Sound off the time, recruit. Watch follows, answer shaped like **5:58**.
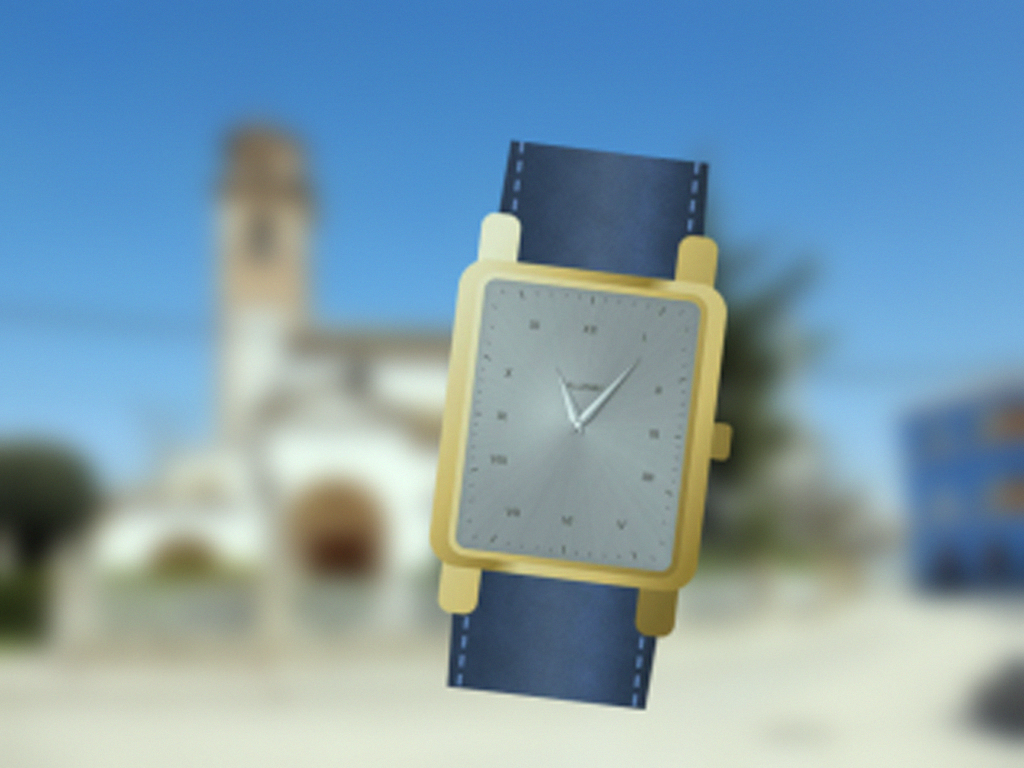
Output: **11:06**
